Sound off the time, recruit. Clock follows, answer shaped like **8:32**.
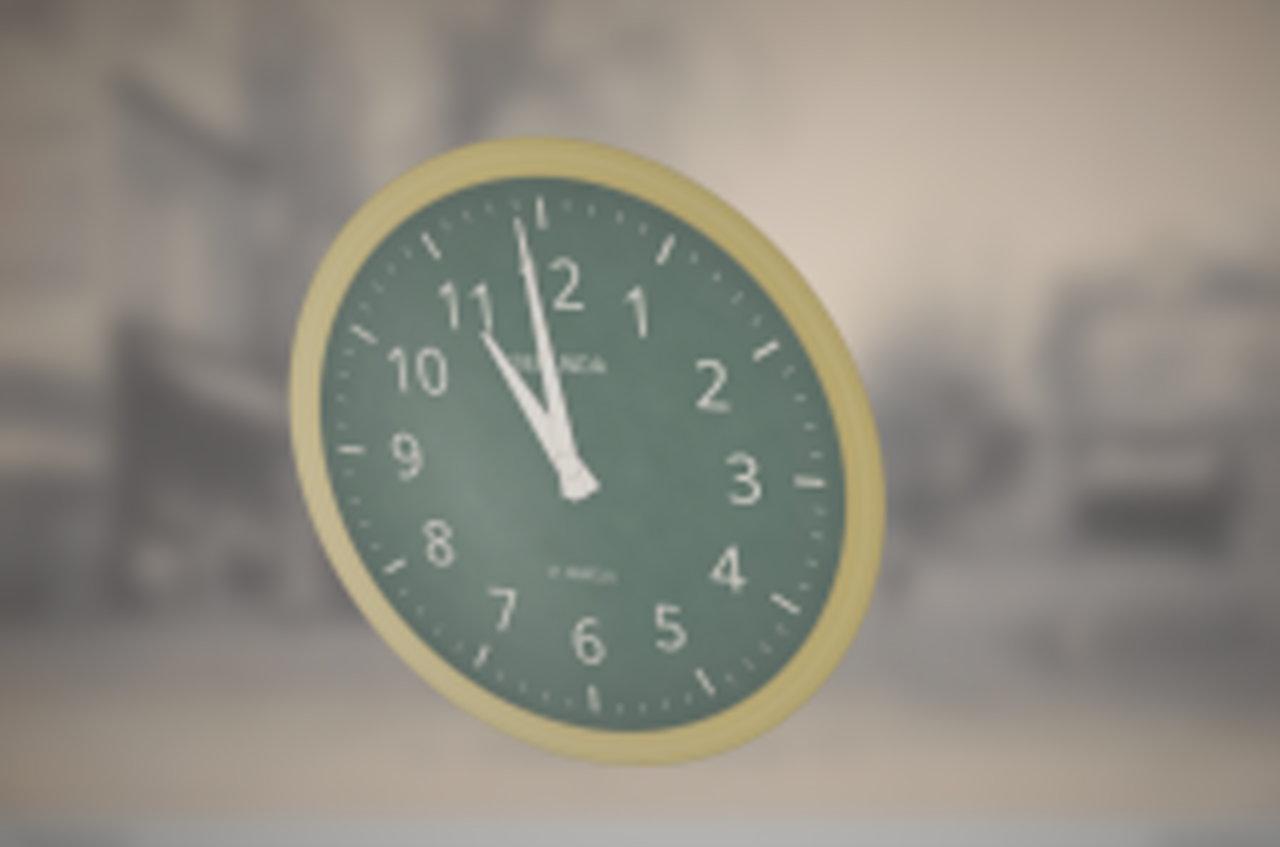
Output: **10:59**
